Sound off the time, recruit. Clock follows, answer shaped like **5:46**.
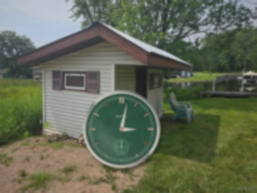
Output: **3:02**
